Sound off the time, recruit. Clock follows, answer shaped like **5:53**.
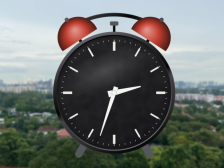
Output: **2:33**
